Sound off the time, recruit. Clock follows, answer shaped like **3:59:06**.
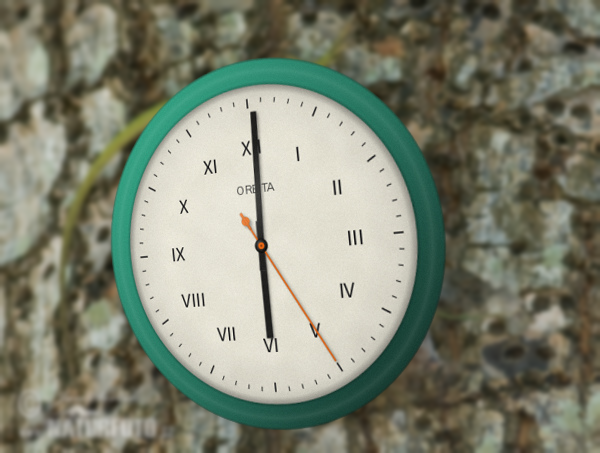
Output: **6:00:25**
